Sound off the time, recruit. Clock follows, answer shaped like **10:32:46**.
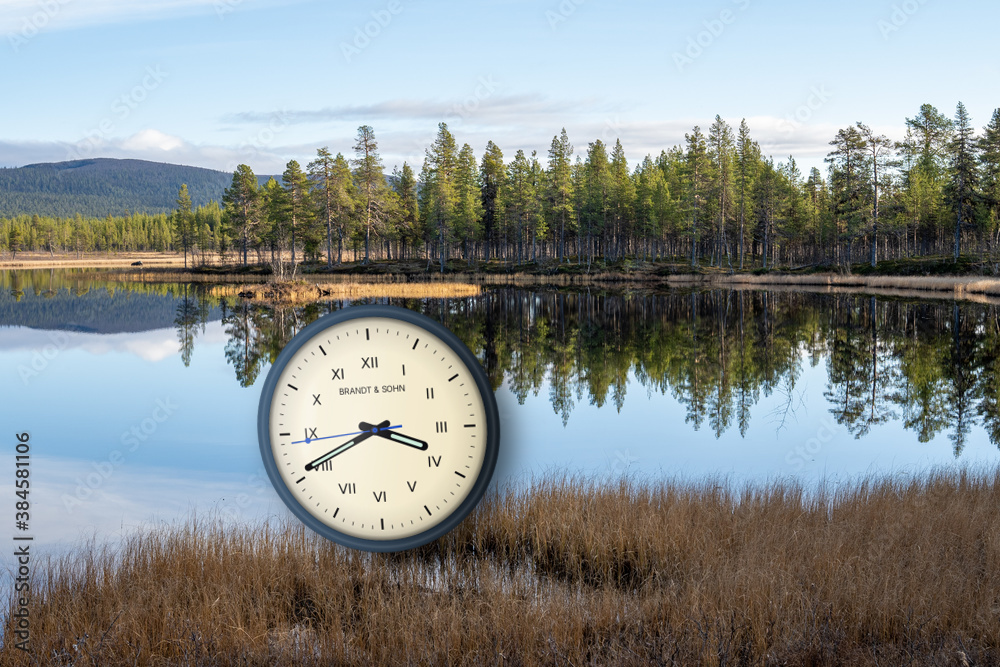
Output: **3:40:44**
